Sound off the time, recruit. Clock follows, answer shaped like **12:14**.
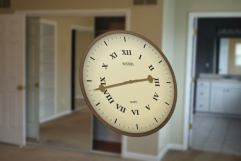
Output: **2:43**
